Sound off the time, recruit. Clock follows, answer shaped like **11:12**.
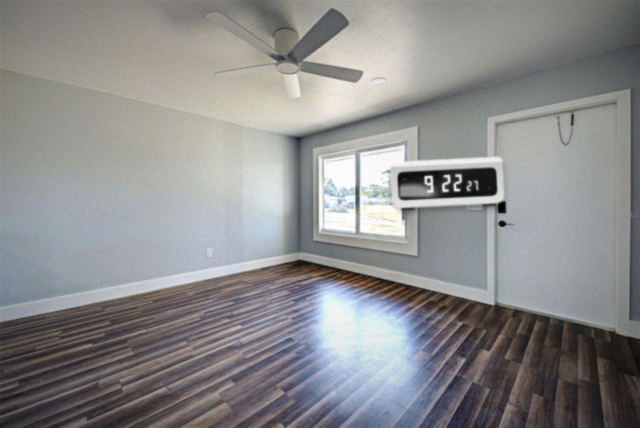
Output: **9:22**
